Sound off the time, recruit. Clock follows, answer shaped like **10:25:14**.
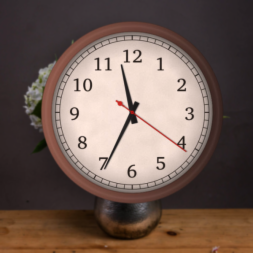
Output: **11:34:21**
